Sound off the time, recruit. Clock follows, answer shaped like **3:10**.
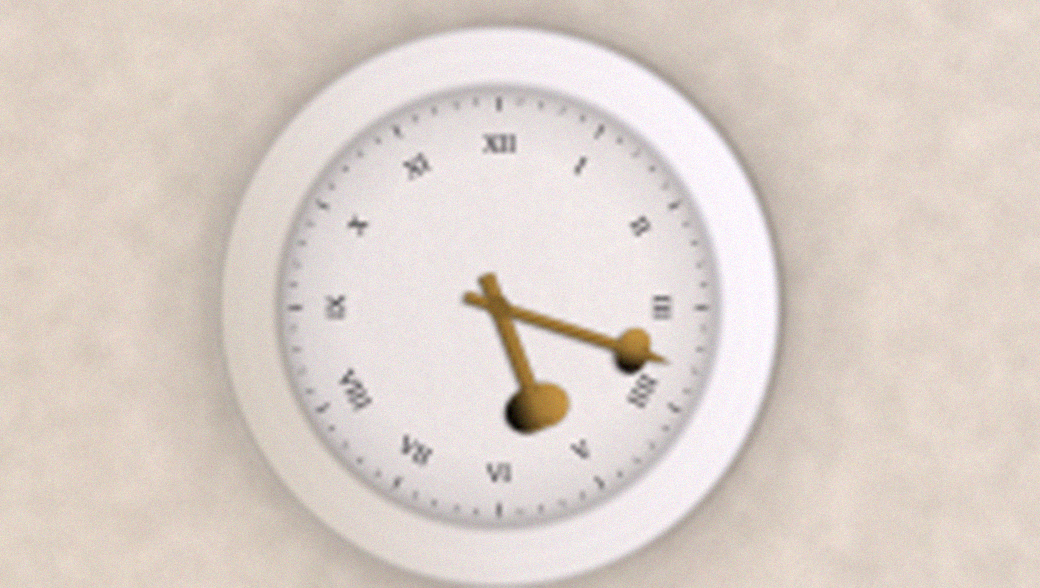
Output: **5:18**
